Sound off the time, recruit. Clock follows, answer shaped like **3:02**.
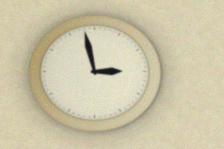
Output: **2:58**
